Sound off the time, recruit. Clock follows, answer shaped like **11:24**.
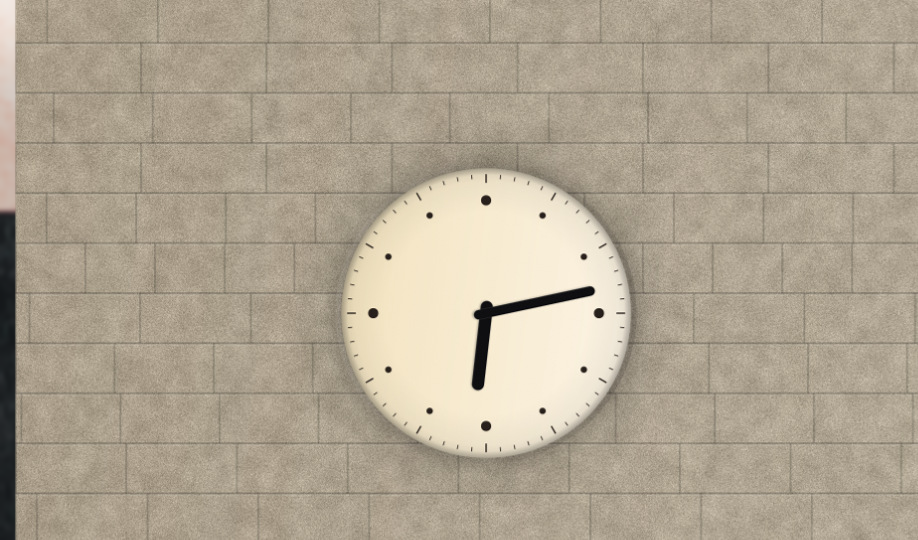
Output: **6:13**
